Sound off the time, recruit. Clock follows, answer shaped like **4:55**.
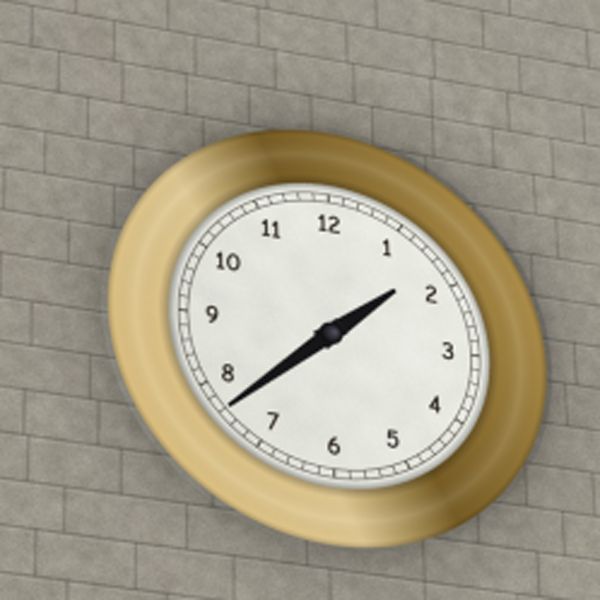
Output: **1:38**
